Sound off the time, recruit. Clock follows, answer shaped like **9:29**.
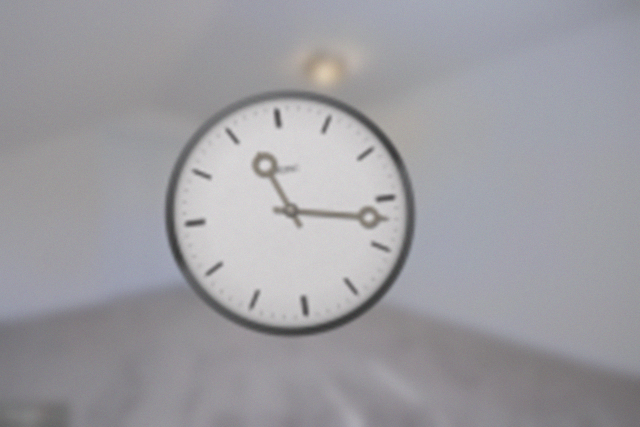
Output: **11:17**
